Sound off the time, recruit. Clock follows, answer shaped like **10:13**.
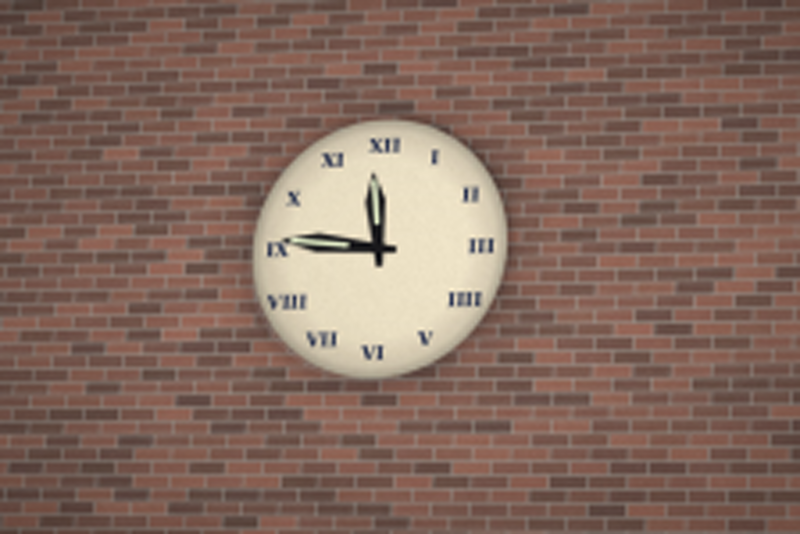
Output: **11:46**
